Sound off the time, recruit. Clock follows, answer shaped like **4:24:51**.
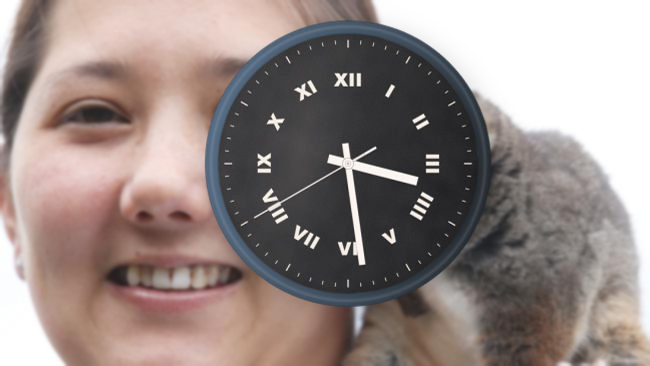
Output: **3:28:40**
